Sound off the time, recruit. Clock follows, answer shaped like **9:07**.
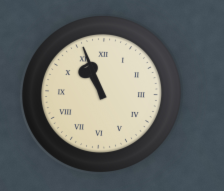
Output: **10:56**
